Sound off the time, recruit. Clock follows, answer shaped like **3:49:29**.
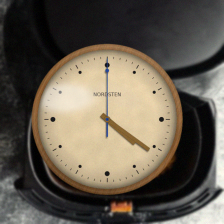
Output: **4:21:00**
